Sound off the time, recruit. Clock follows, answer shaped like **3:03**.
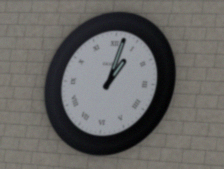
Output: **1:02**
